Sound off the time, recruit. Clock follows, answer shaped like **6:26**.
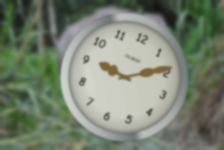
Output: **9:09**
